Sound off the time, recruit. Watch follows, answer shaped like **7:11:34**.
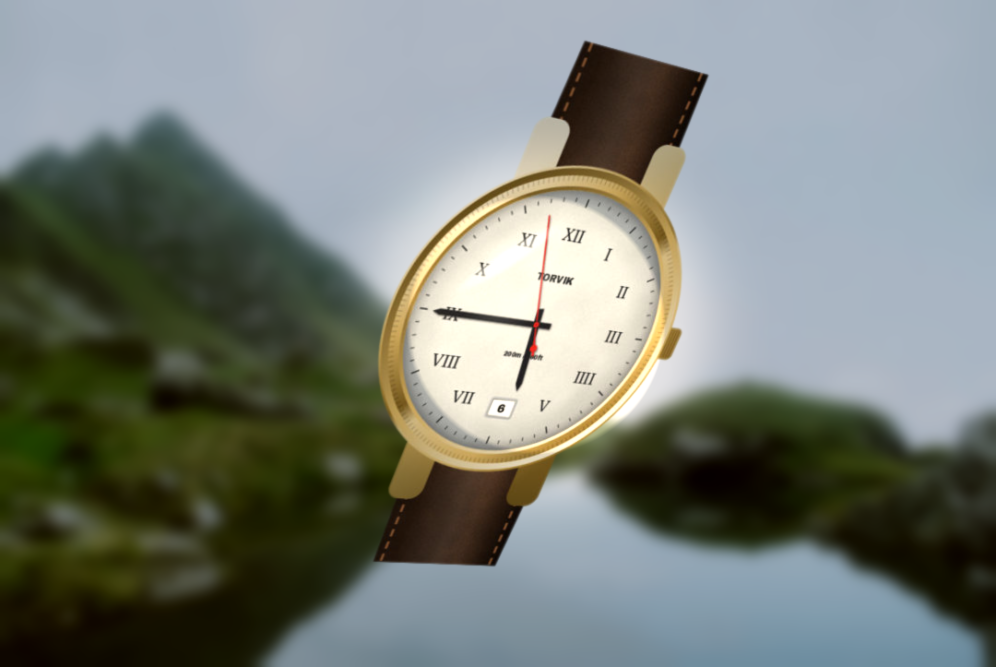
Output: **5:44:57**
